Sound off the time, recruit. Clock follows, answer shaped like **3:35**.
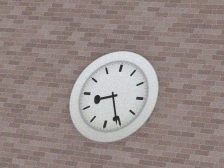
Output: **8:26**
